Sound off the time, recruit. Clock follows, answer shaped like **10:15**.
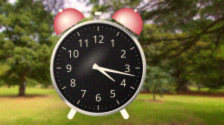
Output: **4:17**
